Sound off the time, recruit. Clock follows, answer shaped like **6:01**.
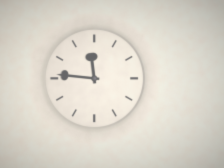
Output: **11:46**
